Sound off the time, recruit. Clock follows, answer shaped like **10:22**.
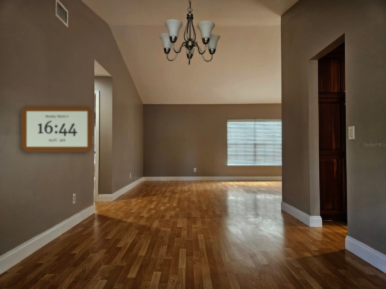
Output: **16:44**
